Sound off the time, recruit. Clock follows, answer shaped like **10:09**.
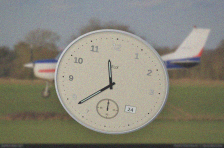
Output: **11:38**
